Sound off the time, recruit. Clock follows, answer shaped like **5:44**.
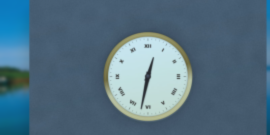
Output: **12:32**
